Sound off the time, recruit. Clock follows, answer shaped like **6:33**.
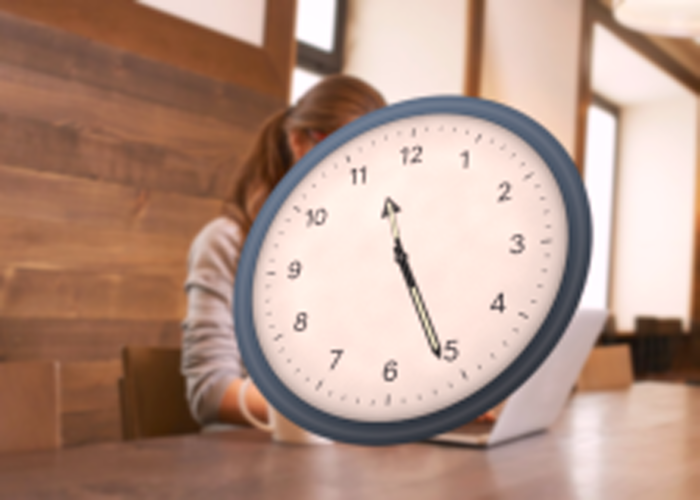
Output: **11:26**
